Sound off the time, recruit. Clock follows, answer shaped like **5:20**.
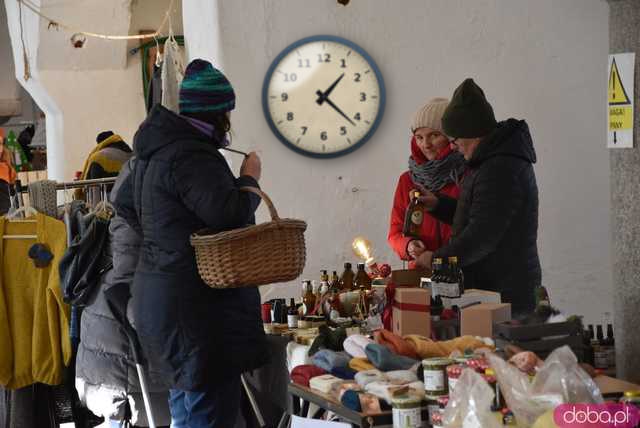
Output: **1:22**
